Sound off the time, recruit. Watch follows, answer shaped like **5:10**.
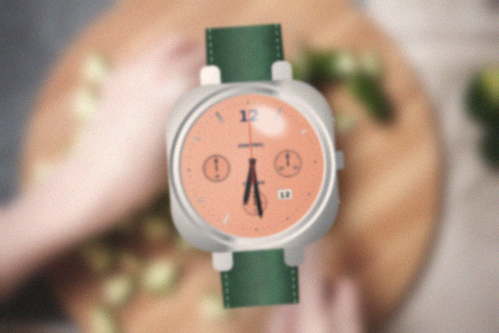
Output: **6:29**
